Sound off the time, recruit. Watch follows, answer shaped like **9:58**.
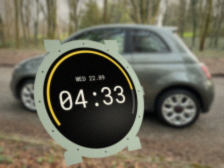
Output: **4:33**
